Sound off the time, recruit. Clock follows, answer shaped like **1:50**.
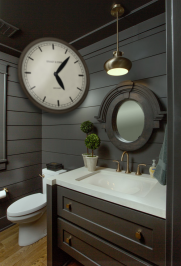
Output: **5:07**
